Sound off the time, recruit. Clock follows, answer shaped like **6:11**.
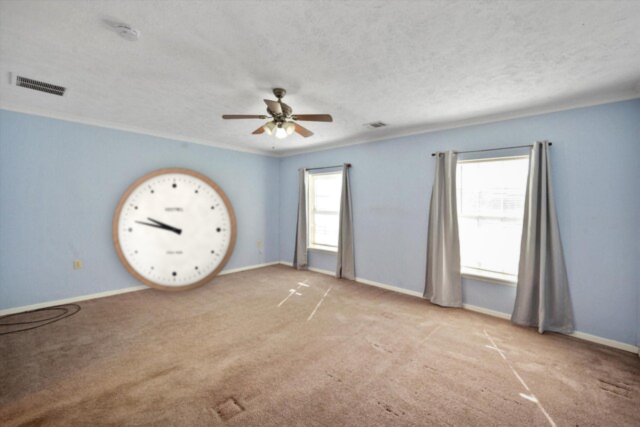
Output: **9:47**
